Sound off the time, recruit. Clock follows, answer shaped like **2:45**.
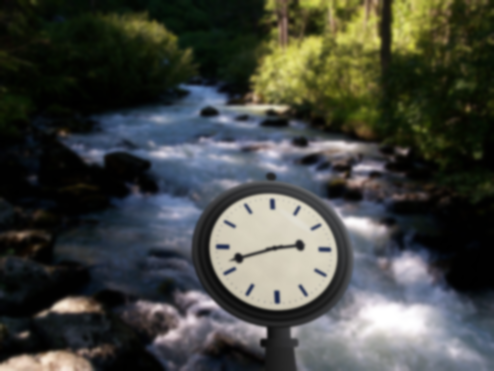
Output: **2:42**
